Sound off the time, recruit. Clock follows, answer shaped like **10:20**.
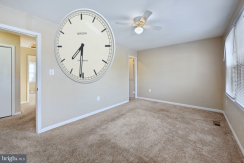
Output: **7:31**
